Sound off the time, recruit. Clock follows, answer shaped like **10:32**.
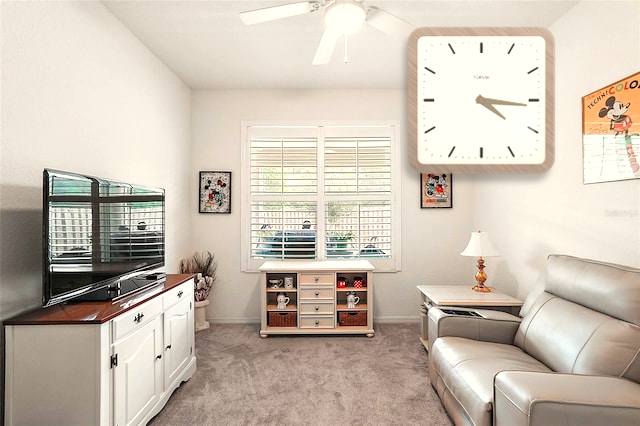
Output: **4:16**
